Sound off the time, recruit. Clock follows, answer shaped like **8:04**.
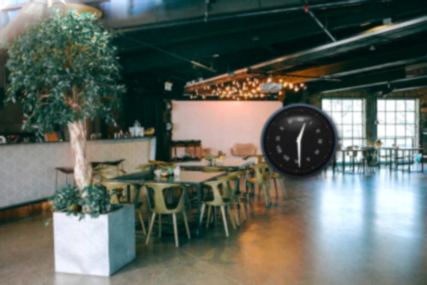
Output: **12:29**
